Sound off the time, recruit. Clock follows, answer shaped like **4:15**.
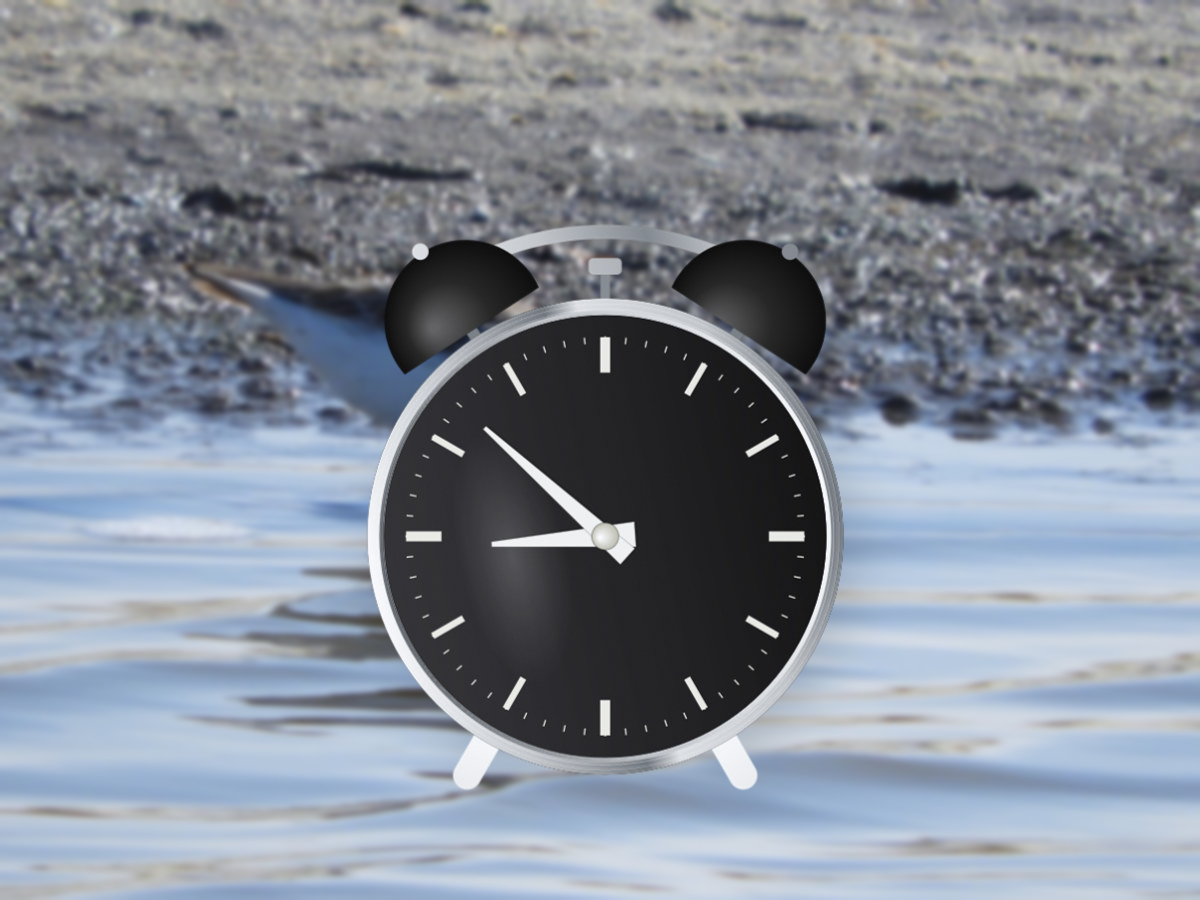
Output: **8:52**
